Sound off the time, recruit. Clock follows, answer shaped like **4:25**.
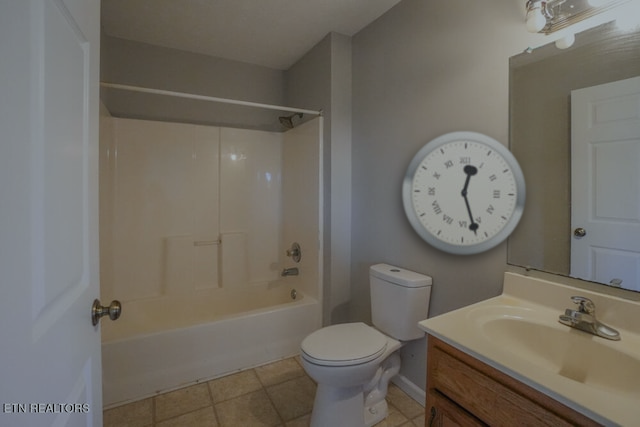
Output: **12:27**
